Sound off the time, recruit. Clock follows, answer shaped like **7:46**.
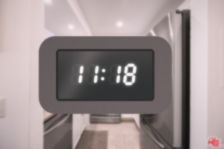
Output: **11:18**
